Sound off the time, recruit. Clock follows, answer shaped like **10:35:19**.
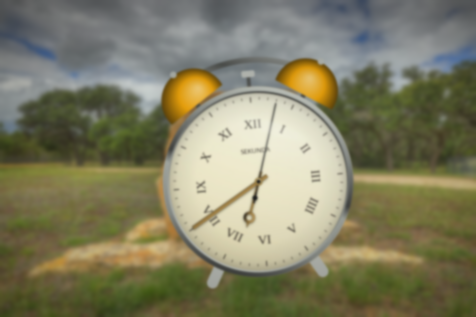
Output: **6:40:03**
